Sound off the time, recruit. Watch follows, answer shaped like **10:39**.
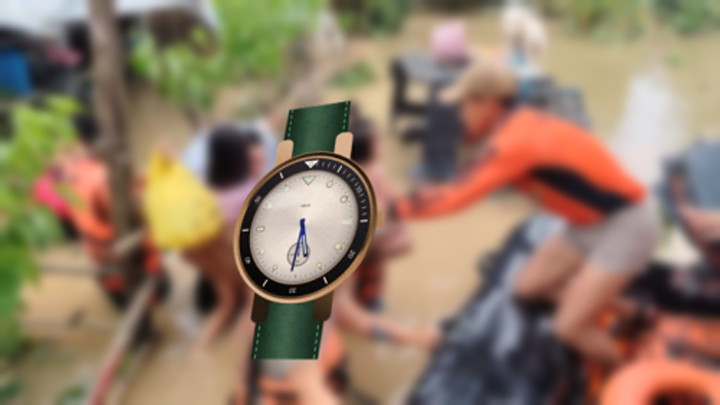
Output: **5:31**
